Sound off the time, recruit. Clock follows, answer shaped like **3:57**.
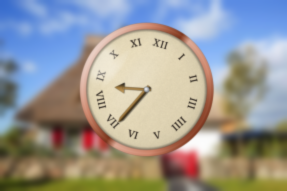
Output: **8:34**
